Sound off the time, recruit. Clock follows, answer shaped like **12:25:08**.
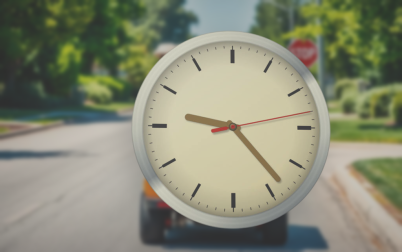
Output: **9:23:13**
